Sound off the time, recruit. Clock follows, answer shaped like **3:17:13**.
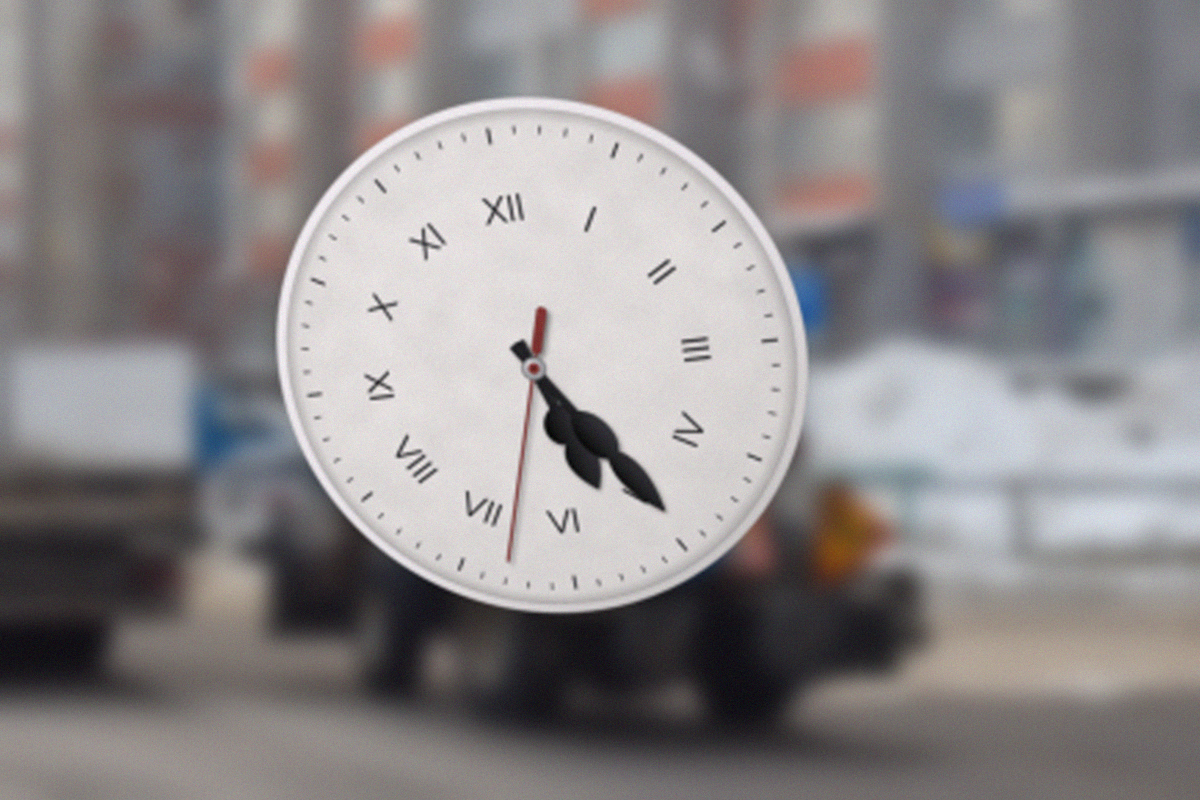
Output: **5:24:33**
